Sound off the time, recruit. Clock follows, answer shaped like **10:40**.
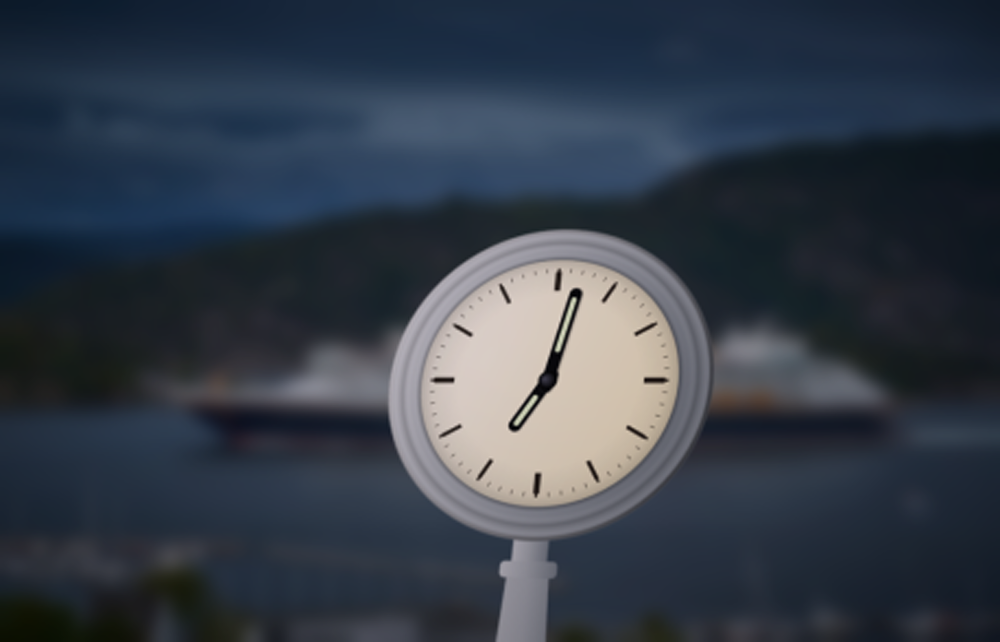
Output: **7:02**
